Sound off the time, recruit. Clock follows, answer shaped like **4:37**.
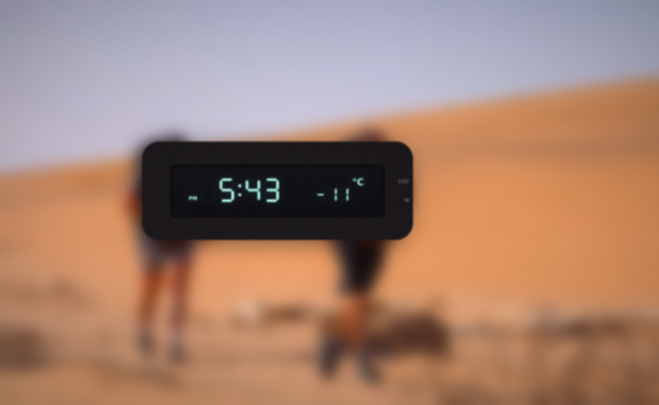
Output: **5:43**
